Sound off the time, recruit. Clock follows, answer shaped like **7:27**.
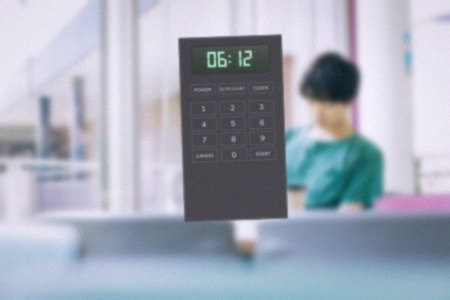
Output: **6:12**
